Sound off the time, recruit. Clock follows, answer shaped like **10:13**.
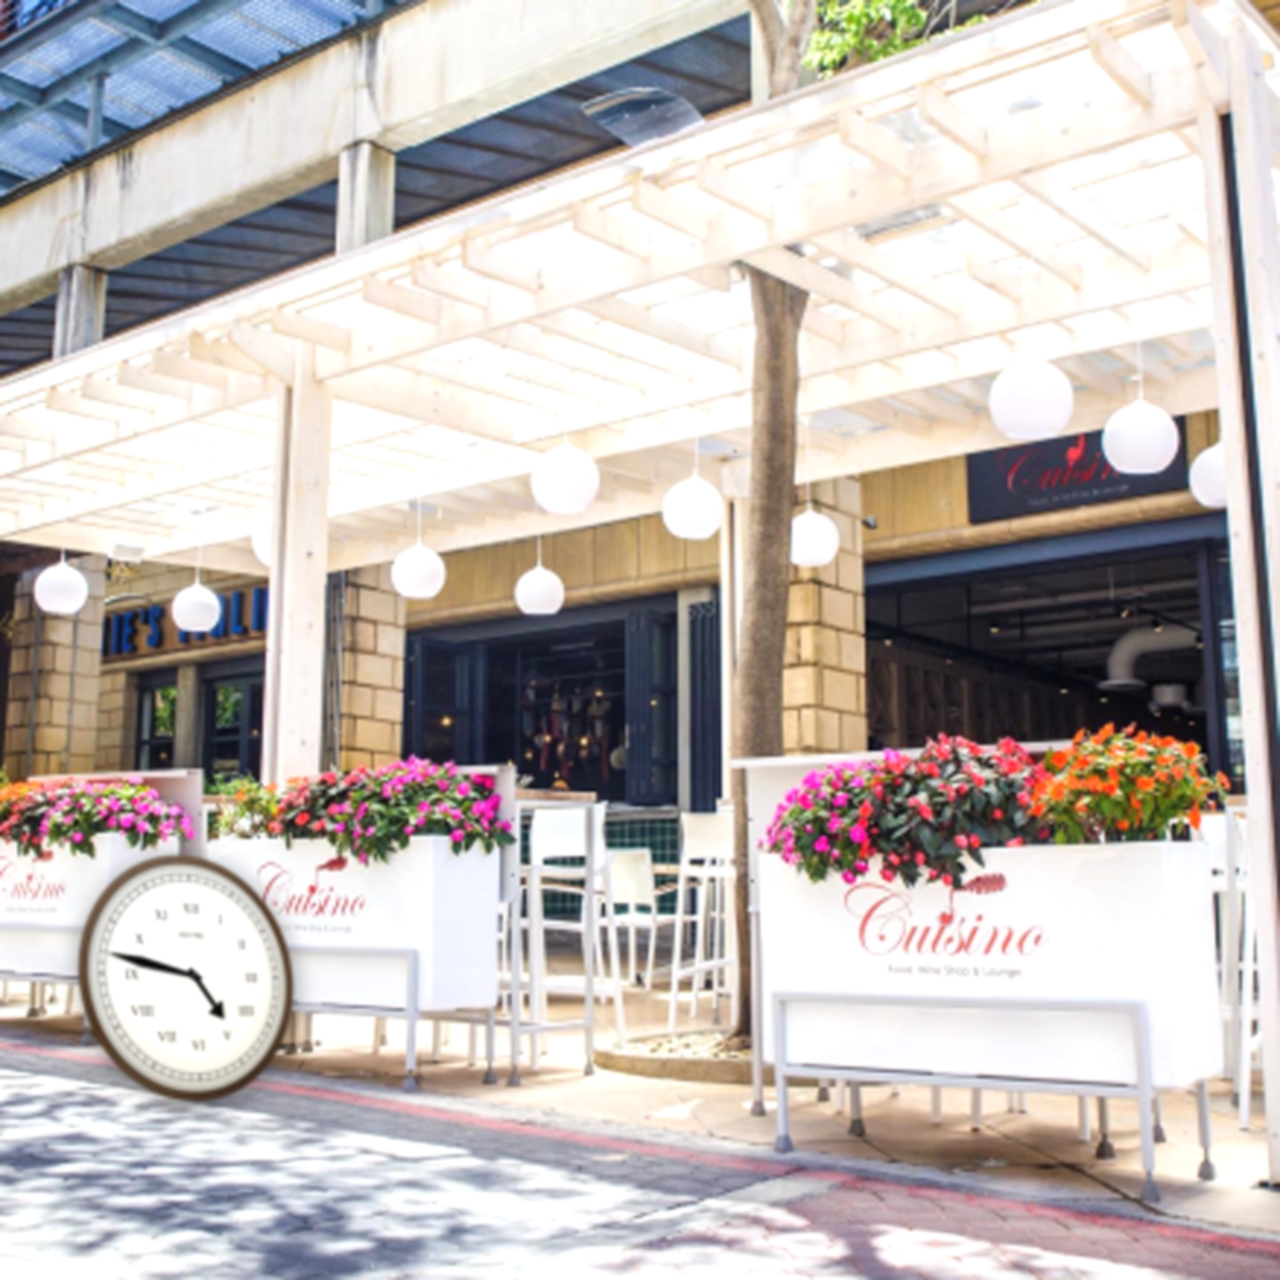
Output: **4:47**
